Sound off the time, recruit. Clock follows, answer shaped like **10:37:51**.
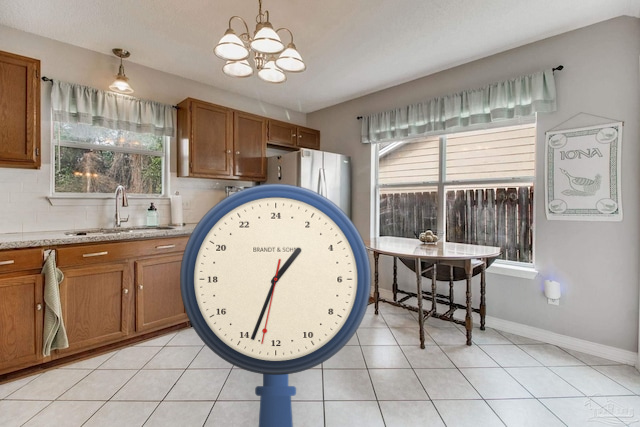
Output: **2:33:32**
